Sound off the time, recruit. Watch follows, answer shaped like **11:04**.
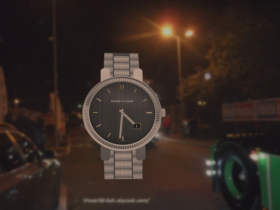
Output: **4:31**
